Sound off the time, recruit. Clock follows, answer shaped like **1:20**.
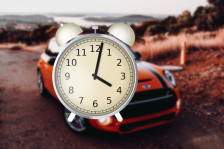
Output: **4:02**
